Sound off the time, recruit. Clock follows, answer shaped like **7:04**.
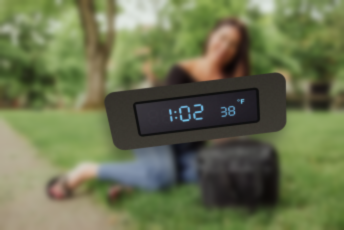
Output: **1:02**
